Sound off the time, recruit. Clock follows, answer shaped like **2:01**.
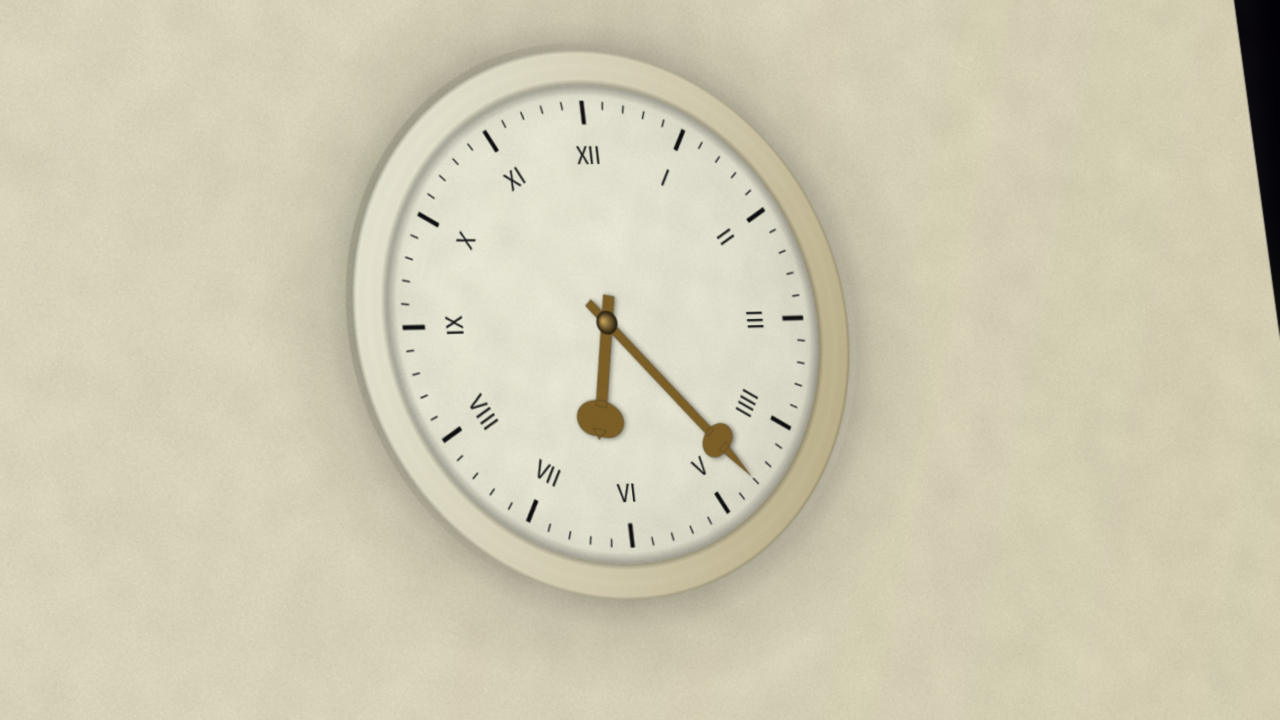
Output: **6:23**
